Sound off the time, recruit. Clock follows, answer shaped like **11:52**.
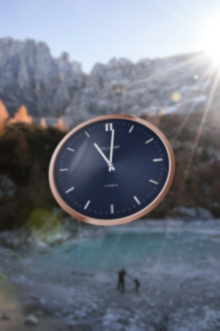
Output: **11:01**
